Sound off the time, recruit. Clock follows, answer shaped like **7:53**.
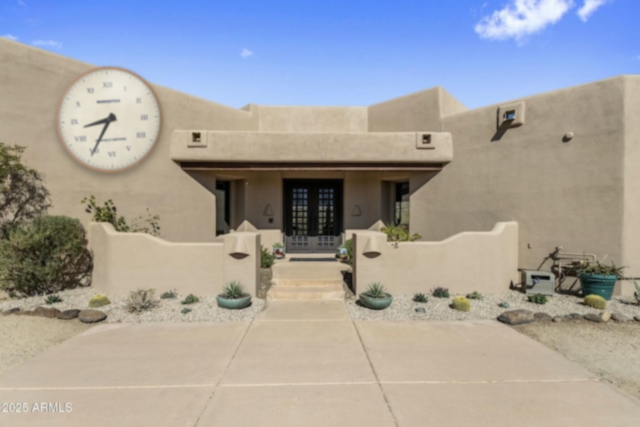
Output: **8:35**
